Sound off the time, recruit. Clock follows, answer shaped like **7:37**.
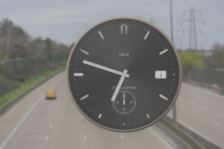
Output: **6:48**
